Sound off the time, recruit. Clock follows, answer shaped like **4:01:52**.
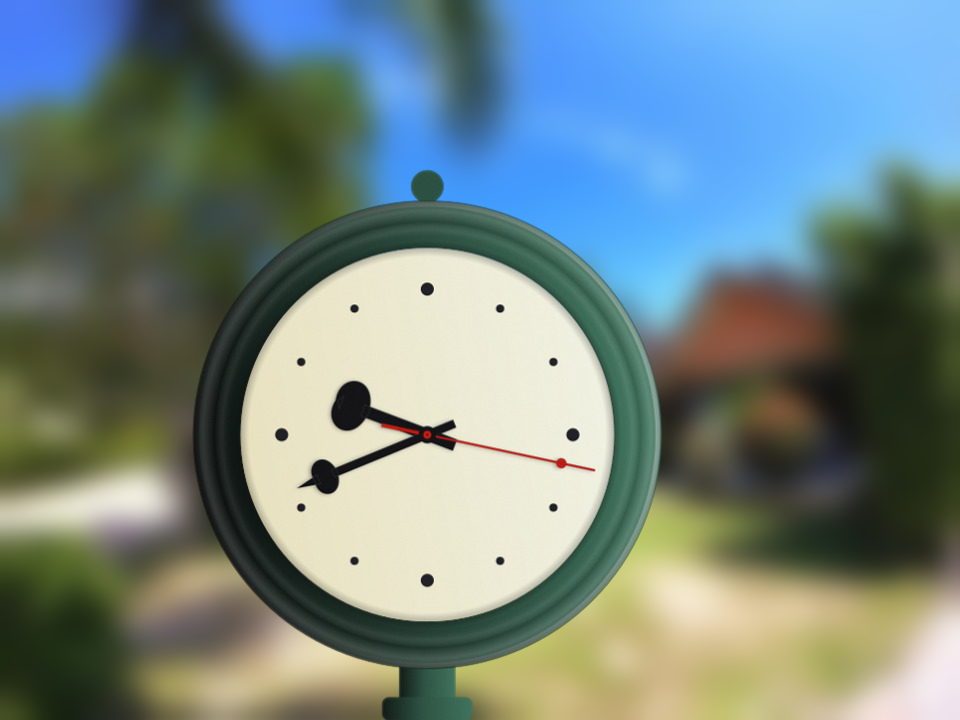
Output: **9:41:17**
